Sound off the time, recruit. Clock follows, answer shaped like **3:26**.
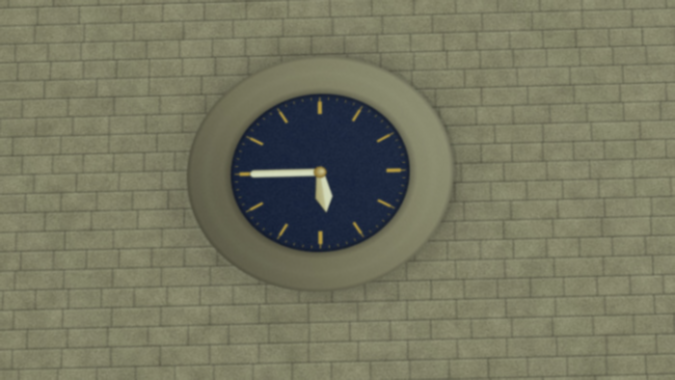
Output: **5:45**
